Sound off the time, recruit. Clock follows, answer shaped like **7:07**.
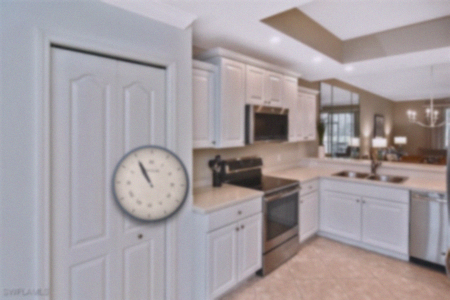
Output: **10:55**
